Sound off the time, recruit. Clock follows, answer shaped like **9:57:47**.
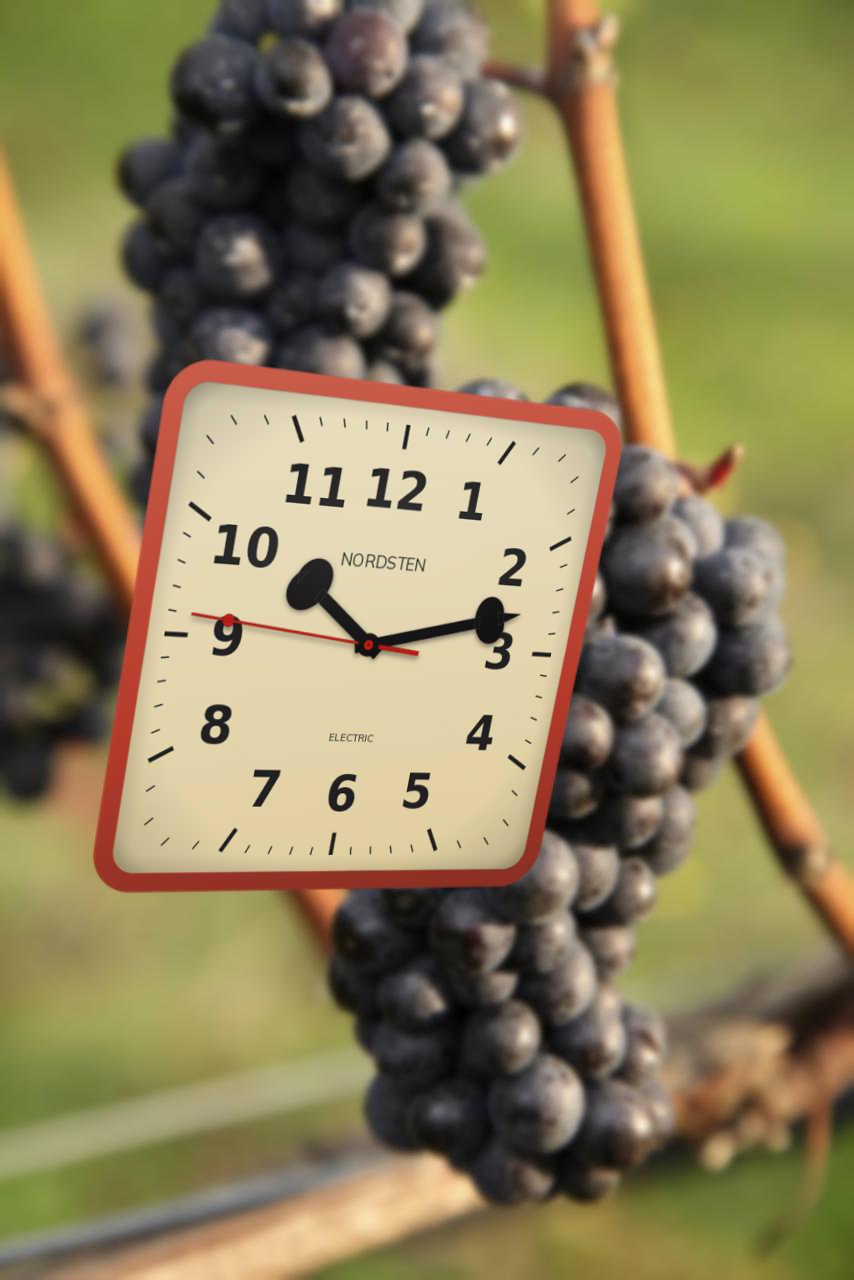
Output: **10:12:46**
